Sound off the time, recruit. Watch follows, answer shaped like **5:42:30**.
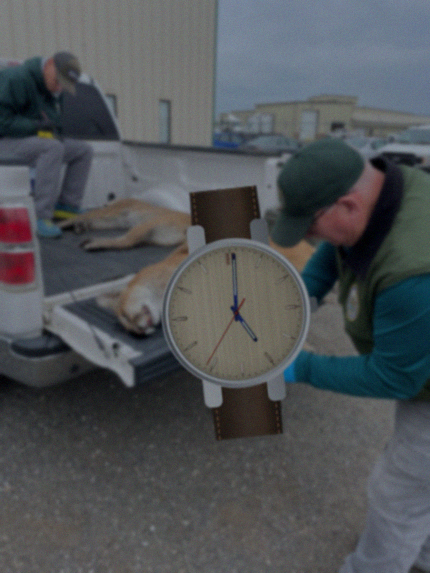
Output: **5:00:36**
